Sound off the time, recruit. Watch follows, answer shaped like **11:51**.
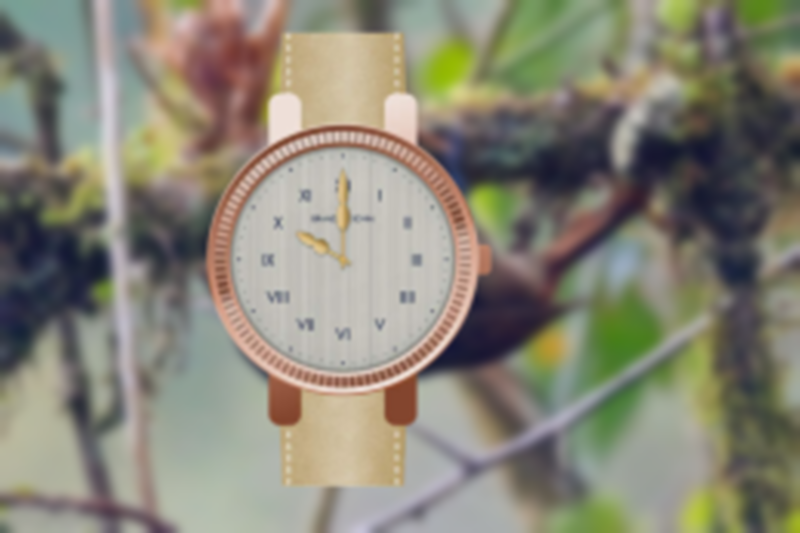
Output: **10:00**
